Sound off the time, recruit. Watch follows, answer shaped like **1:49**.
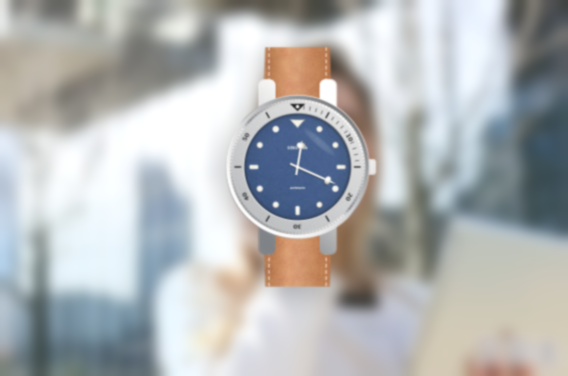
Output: **12:19**
